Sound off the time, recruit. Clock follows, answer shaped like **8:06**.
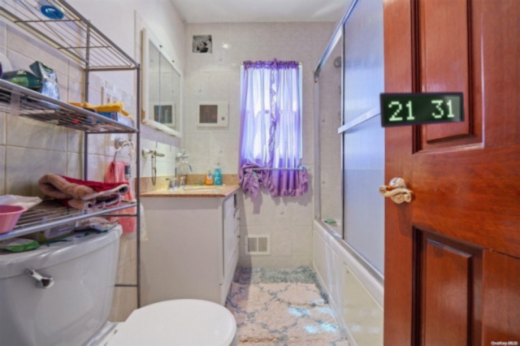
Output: **21:31**
